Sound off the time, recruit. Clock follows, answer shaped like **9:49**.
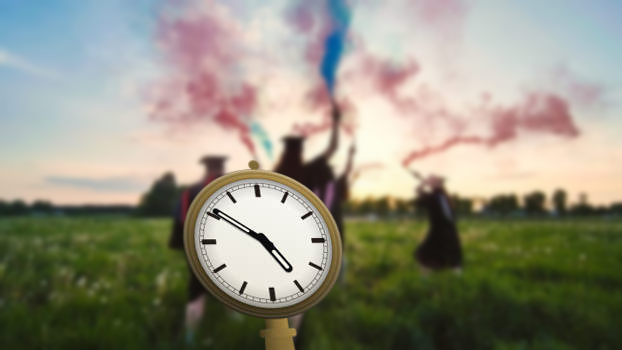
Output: **4:51**
